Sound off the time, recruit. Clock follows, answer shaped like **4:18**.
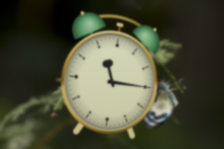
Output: **11:15**
